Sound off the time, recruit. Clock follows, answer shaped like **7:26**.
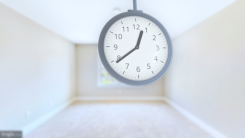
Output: **12:39**
